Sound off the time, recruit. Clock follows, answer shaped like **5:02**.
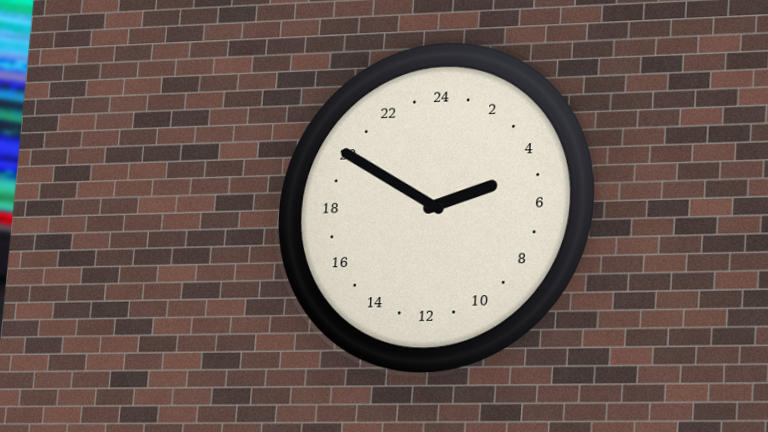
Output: **4:50**
